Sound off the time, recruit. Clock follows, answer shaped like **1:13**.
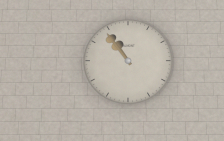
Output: **10:54**
